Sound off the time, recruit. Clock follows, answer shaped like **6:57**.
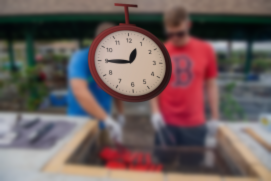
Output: **12:45**
